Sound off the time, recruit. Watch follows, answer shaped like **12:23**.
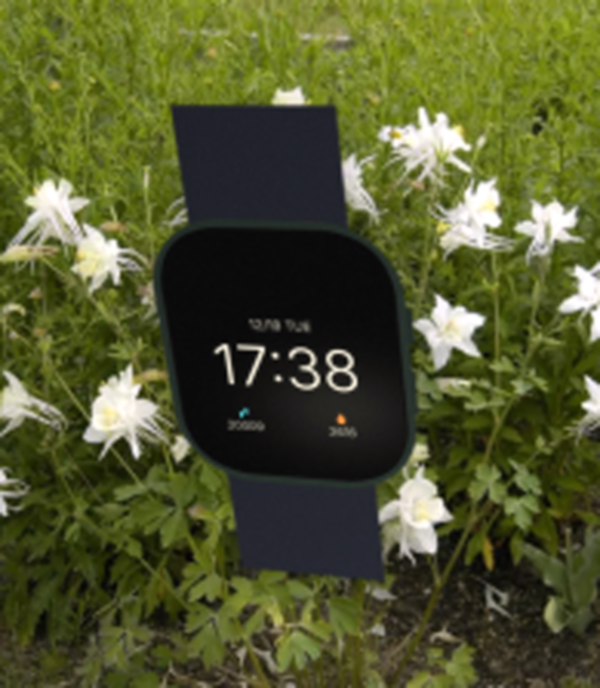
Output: **17:38**
